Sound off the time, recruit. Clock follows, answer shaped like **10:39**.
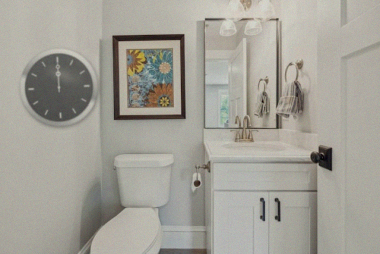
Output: **12:00**
